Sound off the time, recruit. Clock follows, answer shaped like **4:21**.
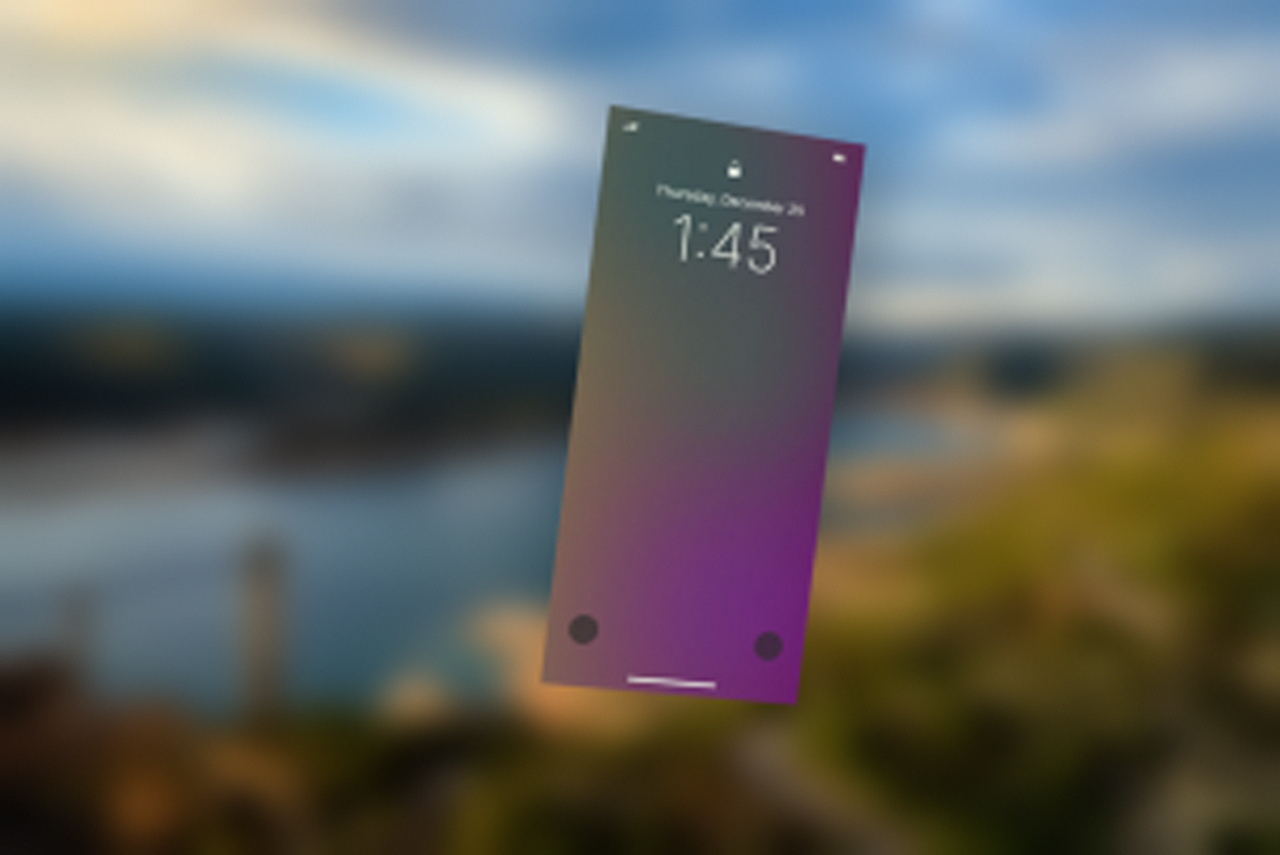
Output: **1:45**
